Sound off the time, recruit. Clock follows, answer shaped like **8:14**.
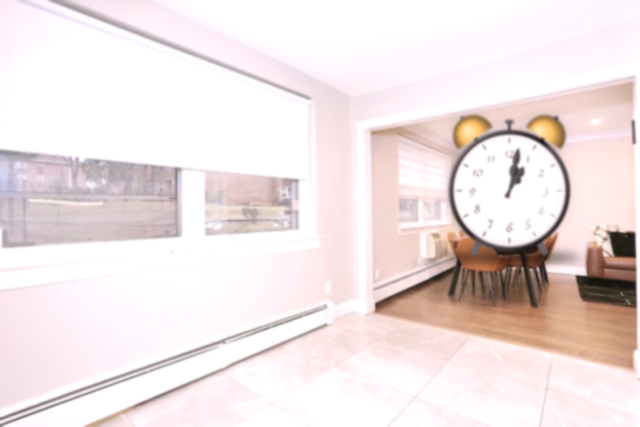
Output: **1:02**
